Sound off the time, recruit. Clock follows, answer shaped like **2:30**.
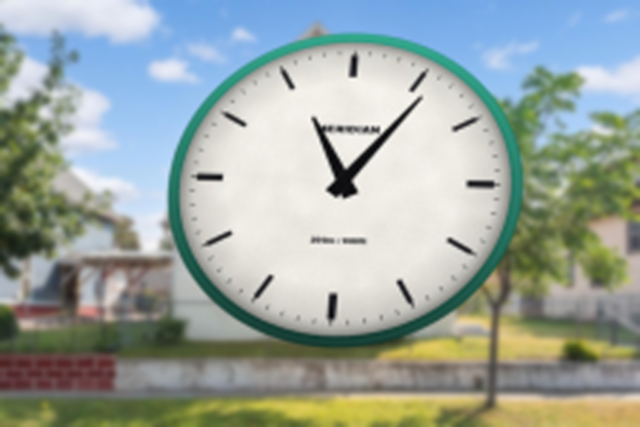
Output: **11:06**
